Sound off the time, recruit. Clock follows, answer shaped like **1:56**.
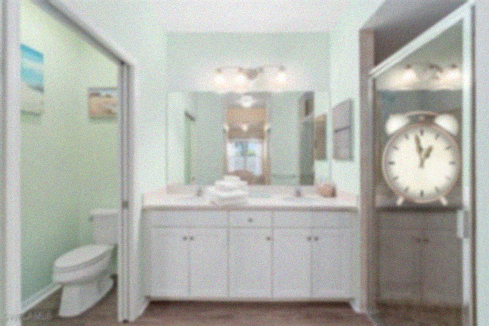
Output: **12:58**
